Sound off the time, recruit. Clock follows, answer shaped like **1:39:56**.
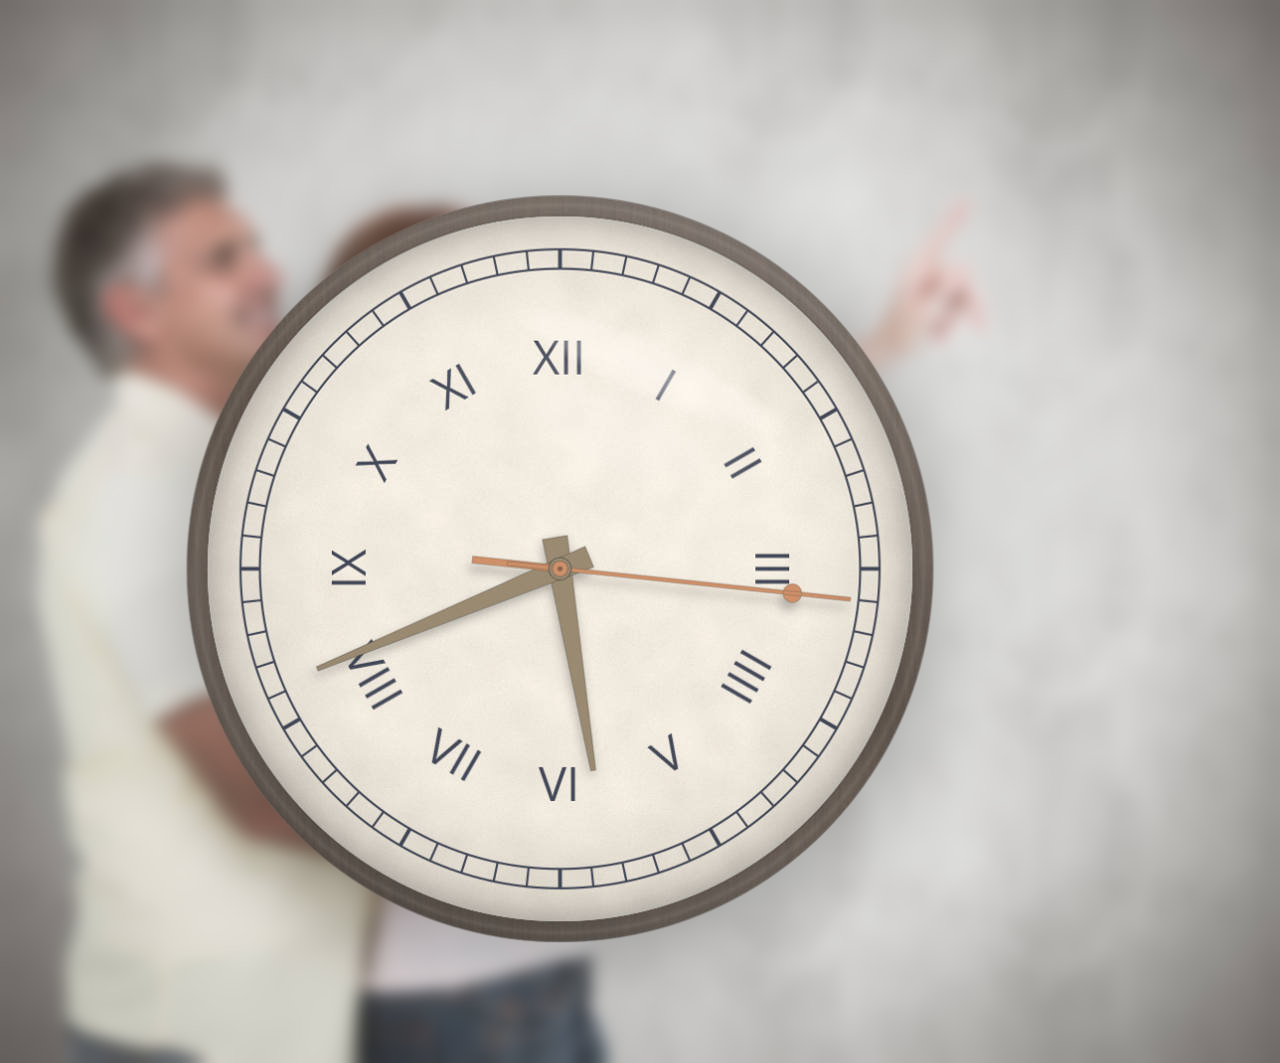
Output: **5:41:16**
